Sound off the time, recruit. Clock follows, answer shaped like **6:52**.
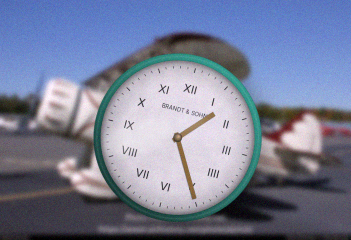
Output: **1:25**
